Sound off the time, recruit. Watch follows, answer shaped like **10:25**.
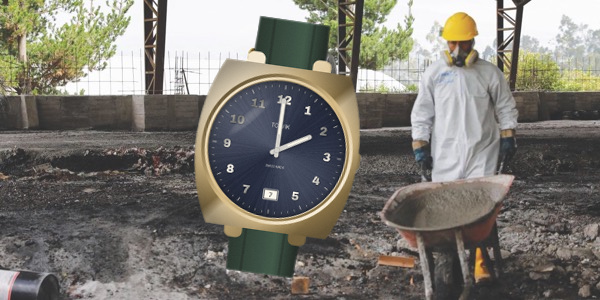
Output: **2:00**
